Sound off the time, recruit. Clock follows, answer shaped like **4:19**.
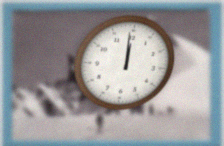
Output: **11:59**
